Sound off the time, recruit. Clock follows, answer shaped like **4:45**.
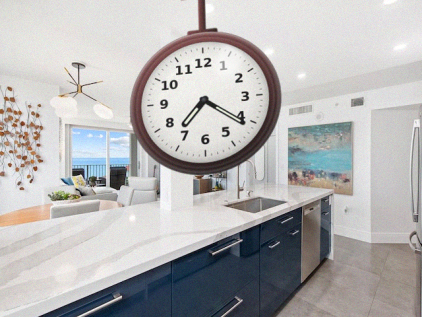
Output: **7:21**
